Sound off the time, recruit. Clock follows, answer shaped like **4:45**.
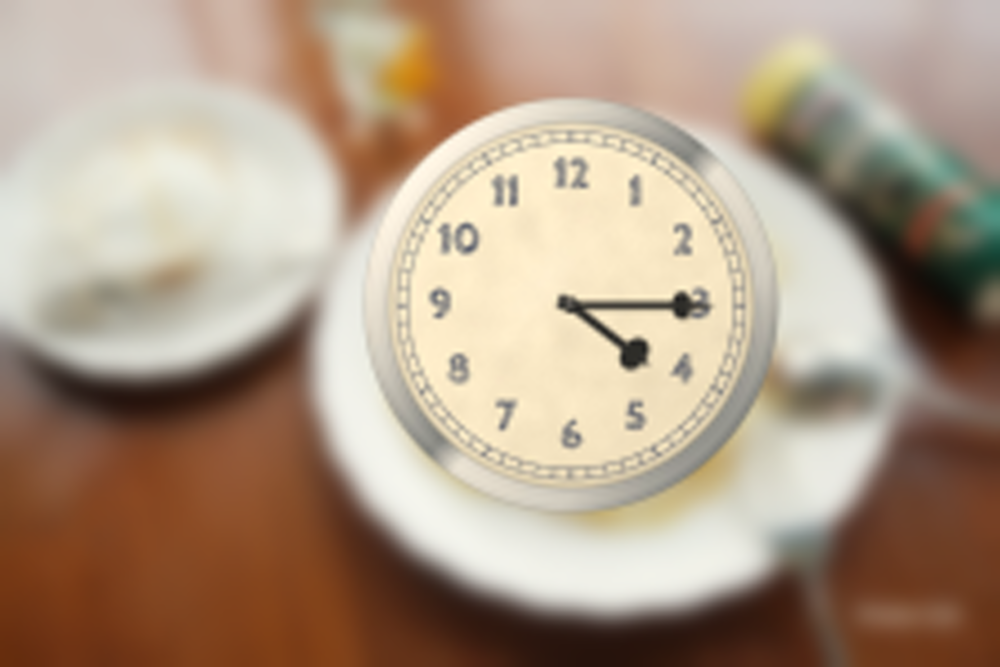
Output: **4:15**
